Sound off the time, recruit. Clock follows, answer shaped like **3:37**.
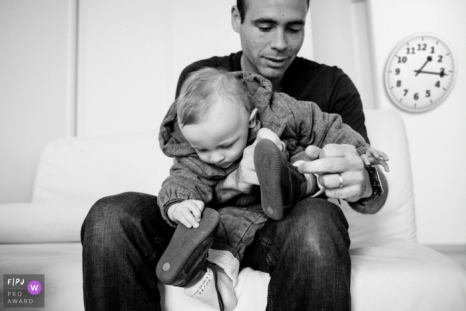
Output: **1:16**
